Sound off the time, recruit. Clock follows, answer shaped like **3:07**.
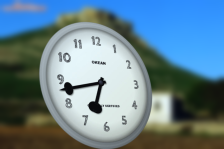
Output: **6:43**
